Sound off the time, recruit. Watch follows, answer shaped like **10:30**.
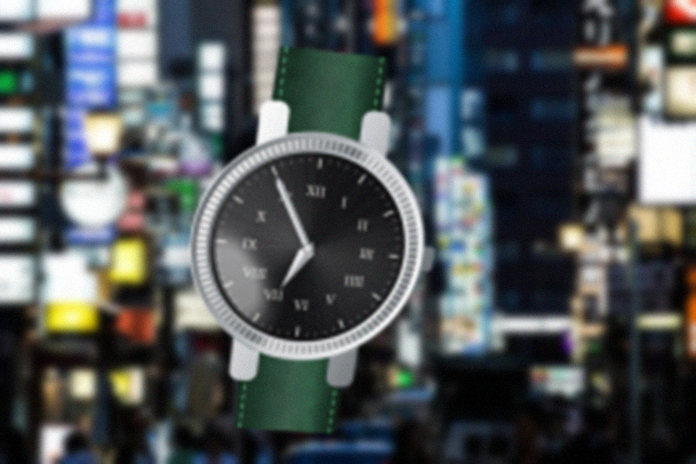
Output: **6:55**
